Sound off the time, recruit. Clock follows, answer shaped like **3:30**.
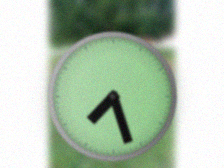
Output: **7:27**
